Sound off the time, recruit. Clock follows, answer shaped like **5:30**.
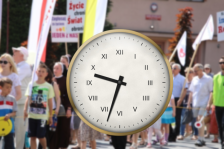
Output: **9:33**
